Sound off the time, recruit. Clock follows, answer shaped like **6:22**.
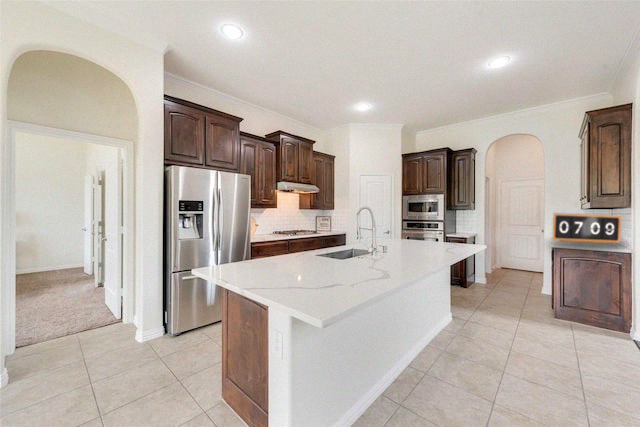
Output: **7:09**
